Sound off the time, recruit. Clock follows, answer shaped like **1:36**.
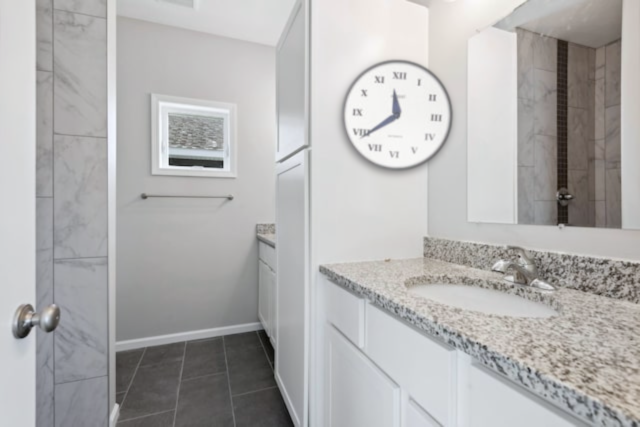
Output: **11:39**
